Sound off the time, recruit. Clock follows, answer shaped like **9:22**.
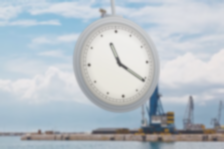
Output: **11:21**
